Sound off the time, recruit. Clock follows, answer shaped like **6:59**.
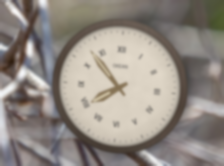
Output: **7:53**
